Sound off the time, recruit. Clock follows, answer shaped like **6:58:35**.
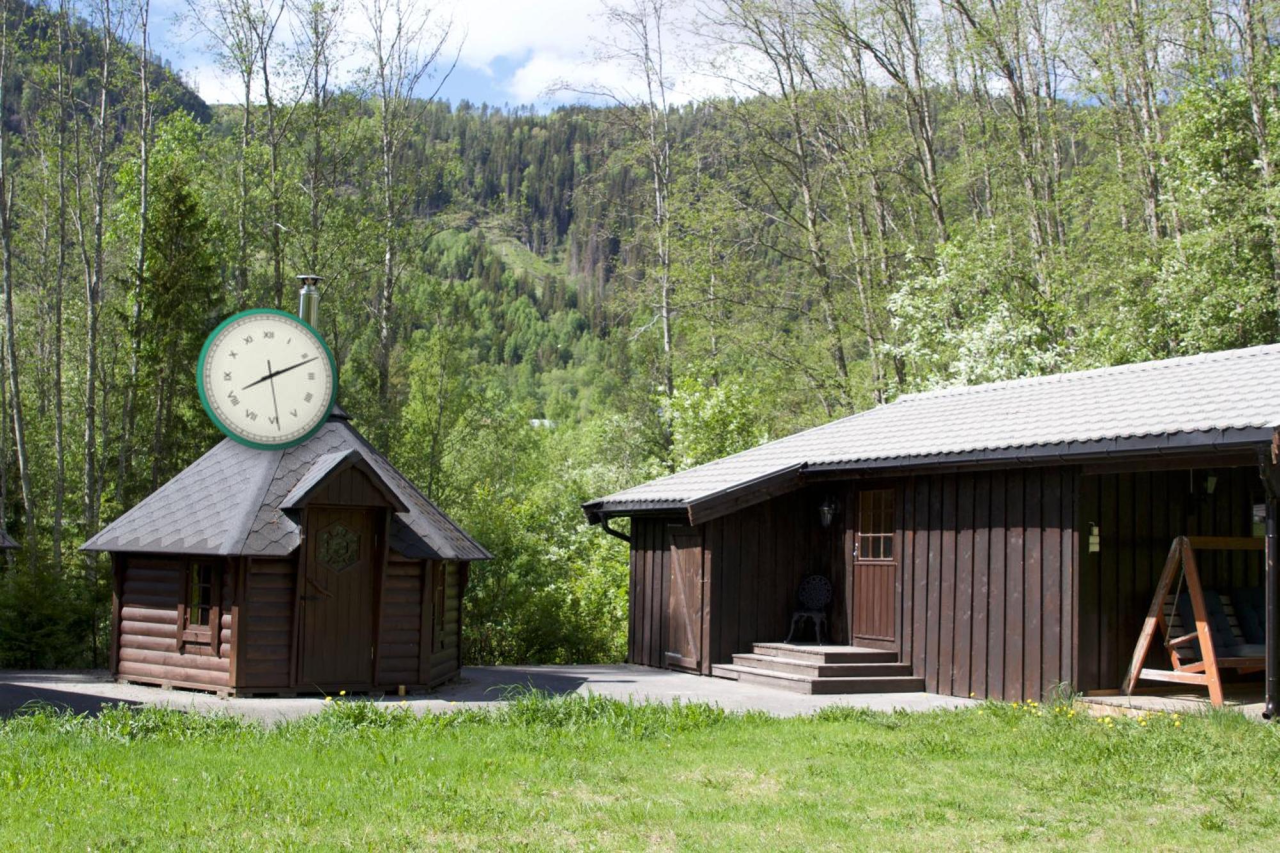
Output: **8:11:29**
